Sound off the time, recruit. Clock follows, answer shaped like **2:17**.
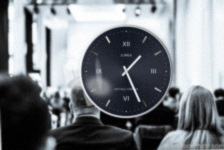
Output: **1:26**
